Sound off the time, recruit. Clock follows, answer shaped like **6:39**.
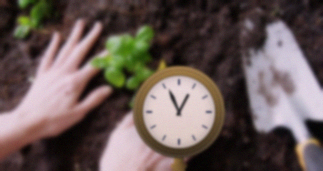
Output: **12:56**
